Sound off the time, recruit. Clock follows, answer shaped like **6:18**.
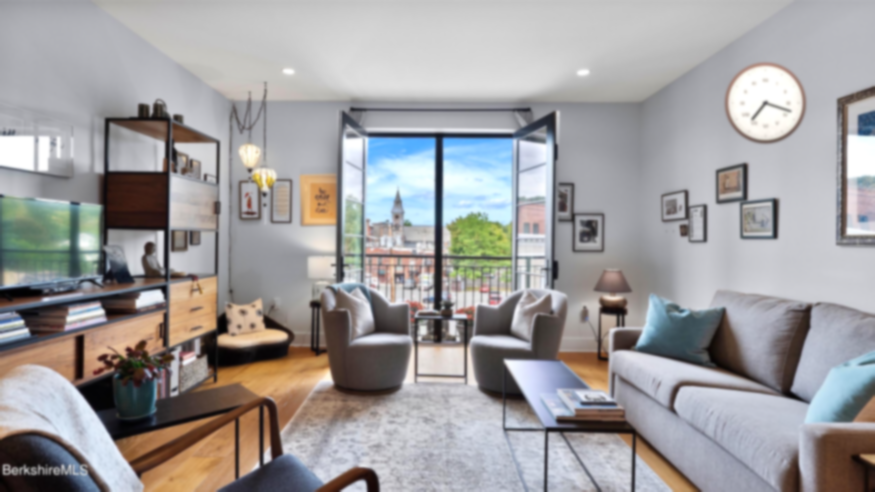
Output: **7:18**
